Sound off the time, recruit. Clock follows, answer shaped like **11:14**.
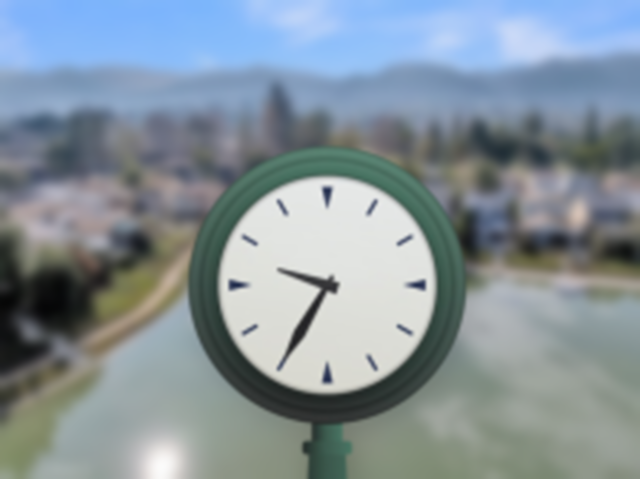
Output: **9:35**
